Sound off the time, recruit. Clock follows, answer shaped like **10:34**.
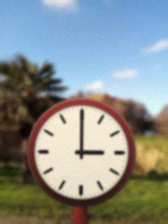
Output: **3:00**
